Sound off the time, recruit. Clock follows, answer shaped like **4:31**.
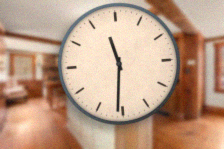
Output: **11:31**
